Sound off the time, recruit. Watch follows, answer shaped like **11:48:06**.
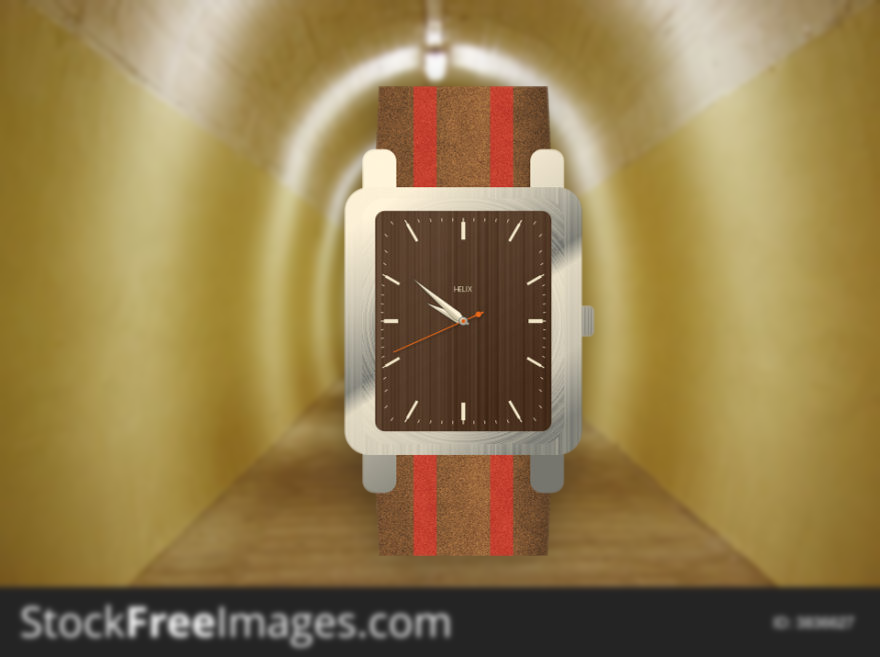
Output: **9:51:41**
